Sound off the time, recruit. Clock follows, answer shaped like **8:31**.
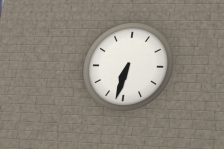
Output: **6:32**
